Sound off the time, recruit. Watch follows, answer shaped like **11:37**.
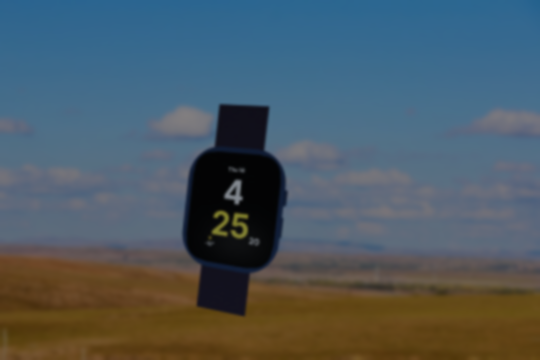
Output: **4:25**
